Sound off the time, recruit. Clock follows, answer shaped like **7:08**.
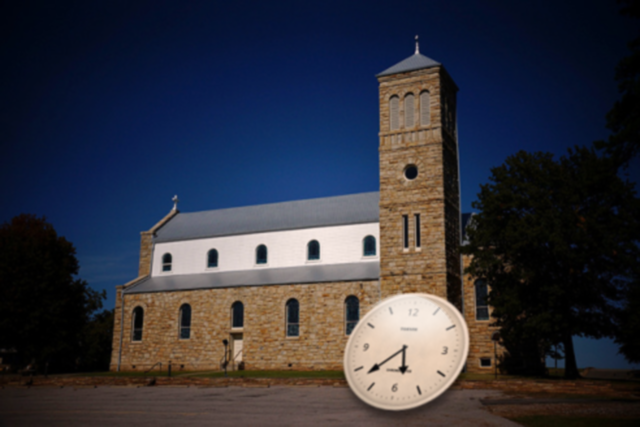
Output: **5:38**
